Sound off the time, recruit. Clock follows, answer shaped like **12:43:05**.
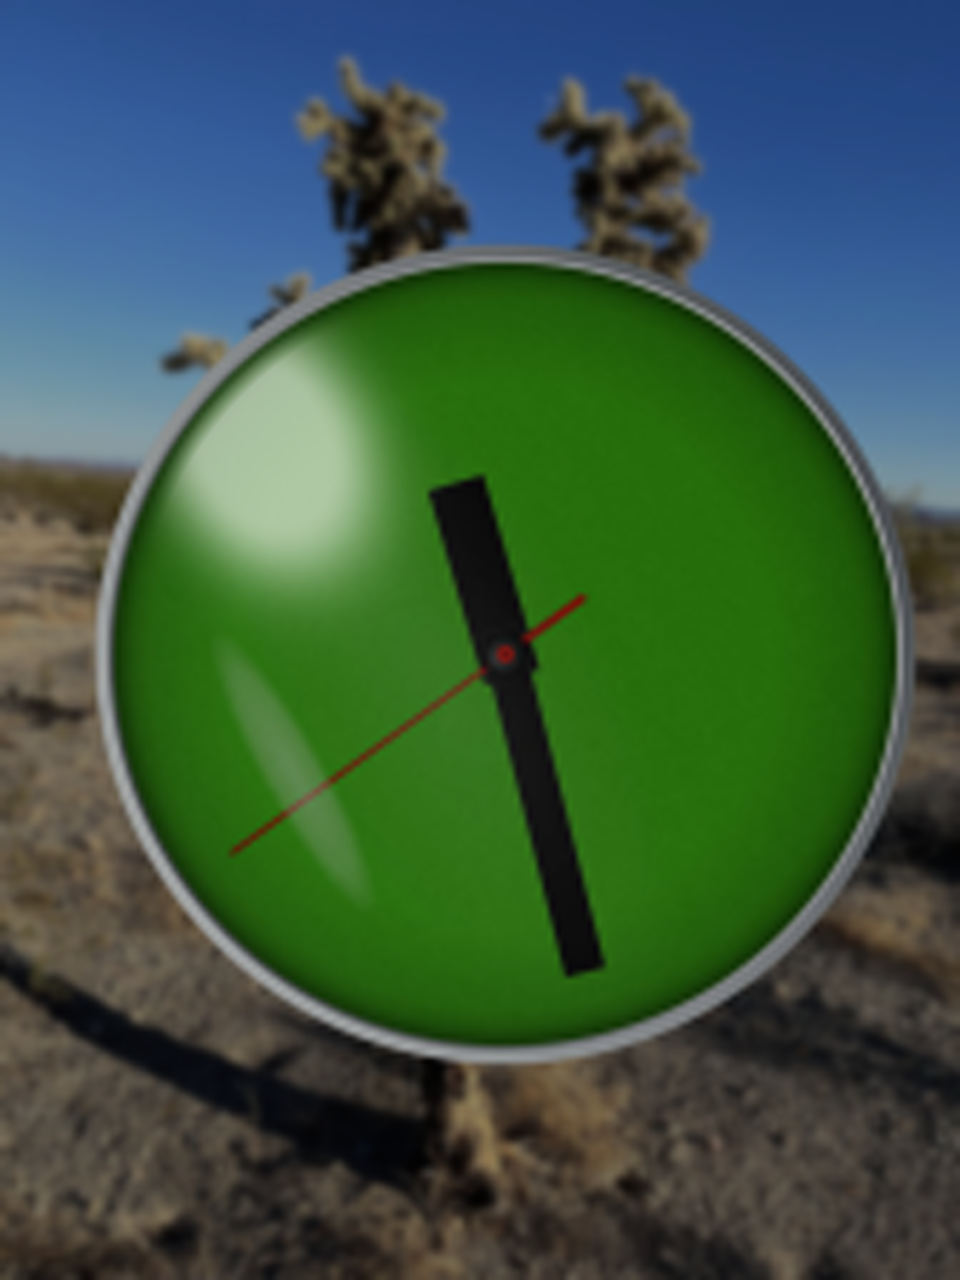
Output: **11:27:39**
